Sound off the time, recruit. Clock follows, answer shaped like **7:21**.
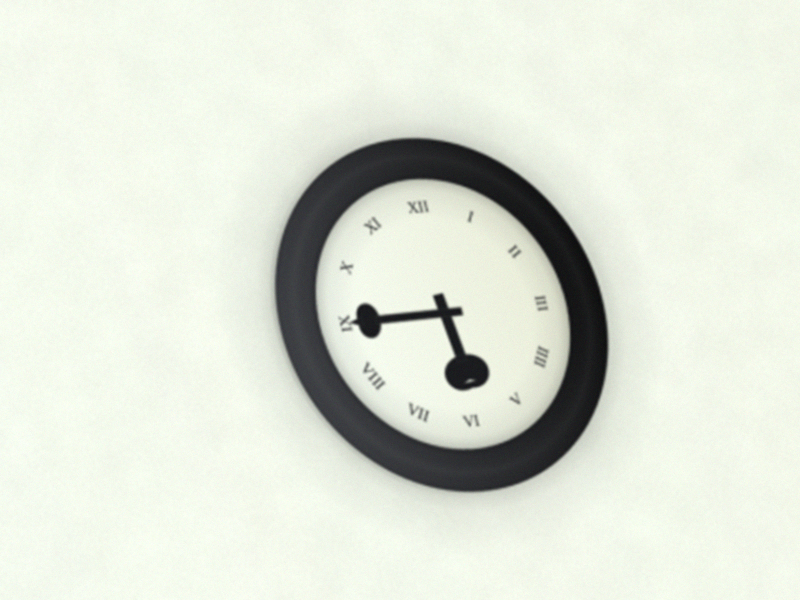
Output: **5:45**
